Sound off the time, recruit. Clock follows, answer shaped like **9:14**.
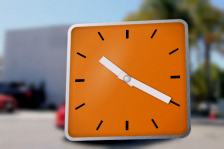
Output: **10:20**
